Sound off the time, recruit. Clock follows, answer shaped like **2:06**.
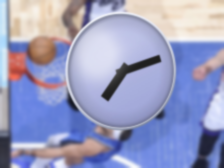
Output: **7:12**
